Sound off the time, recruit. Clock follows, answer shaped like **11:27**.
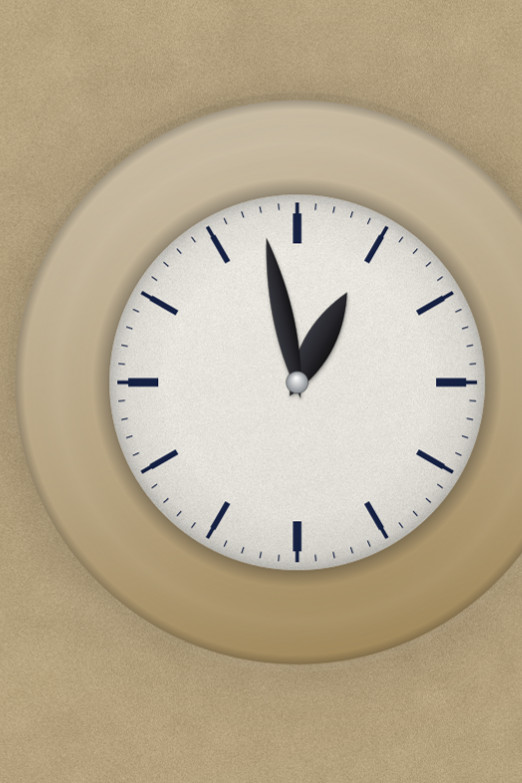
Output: **12:58**
